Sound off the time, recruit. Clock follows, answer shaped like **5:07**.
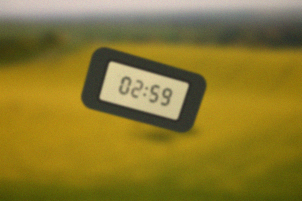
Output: **2:59**
